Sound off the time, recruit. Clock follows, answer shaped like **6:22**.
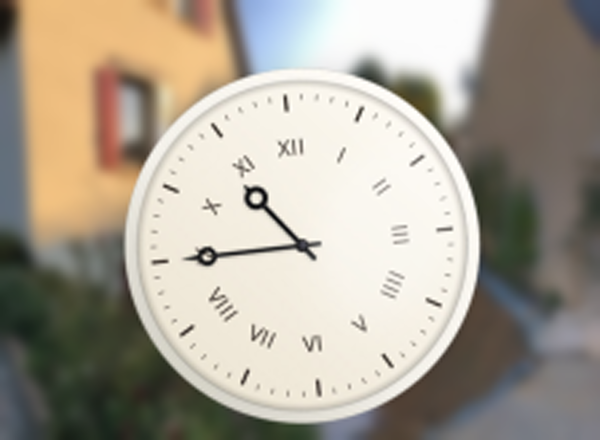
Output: **10:45**
